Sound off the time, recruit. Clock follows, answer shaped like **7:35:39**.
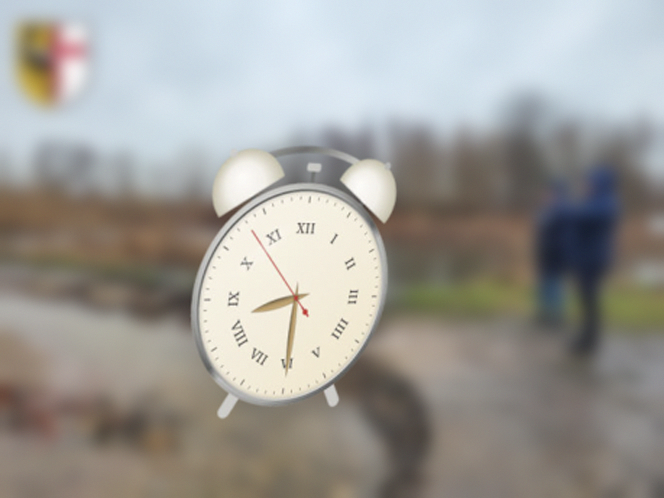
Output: **8:29:53**
